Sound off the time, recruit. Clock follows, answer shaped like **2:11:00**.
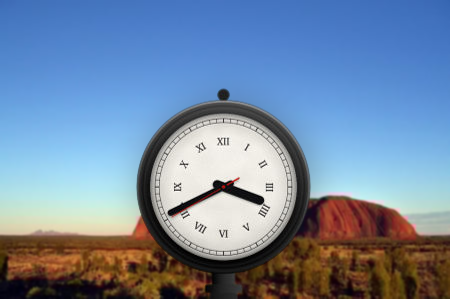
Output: **3:40:40**
